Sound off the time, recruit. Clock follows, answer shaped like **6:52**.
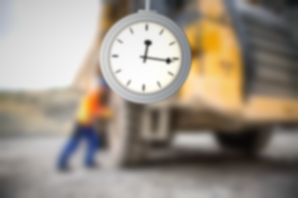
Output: **12:16**
